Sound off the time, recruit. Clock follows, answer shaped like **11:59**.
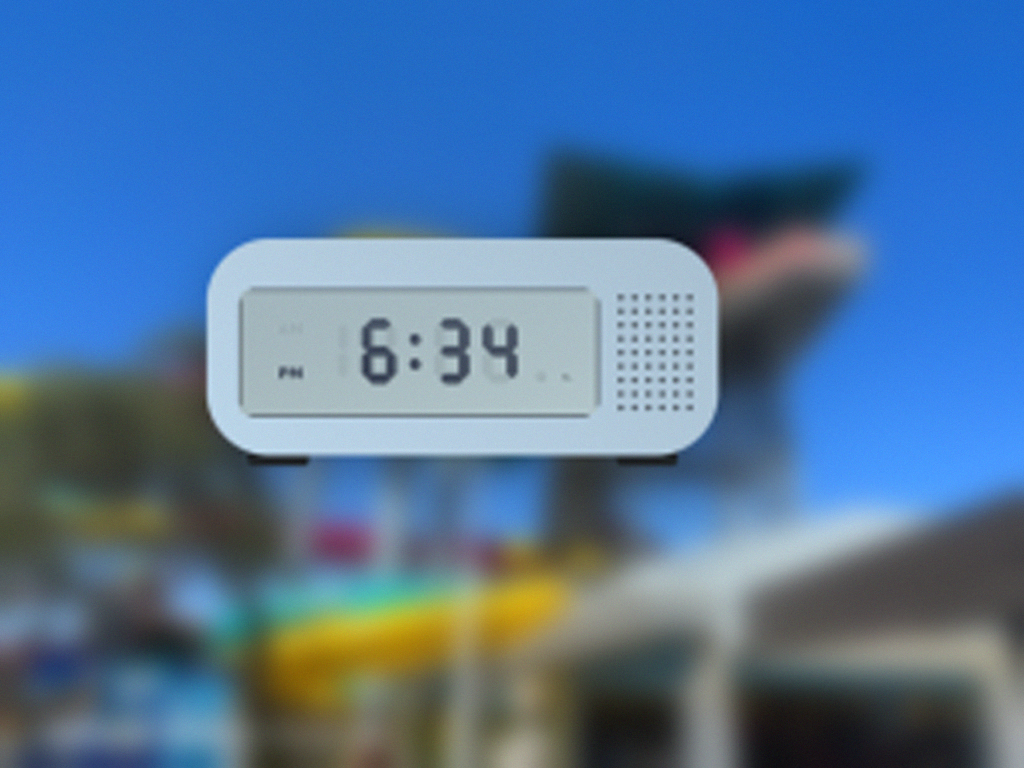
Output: **6:34**
